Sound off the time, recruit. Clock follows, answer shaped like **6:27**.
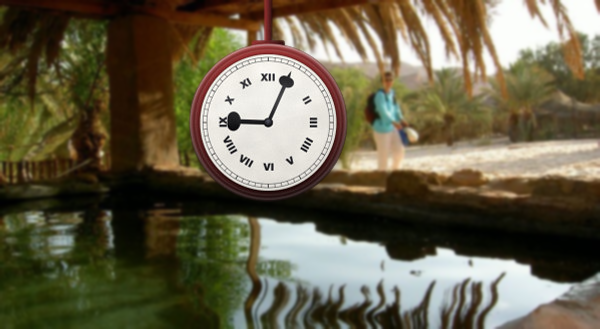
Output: **9:04**
